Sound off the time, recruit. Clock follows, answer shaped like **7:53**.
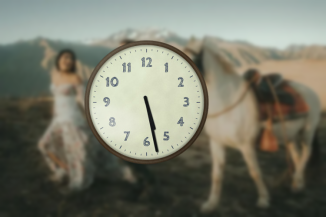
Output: **5:28**
